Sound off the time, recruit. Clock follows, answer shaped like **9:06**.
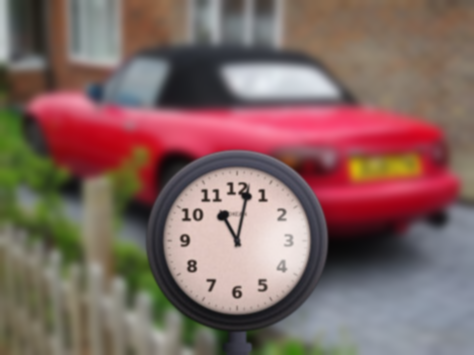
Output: **11:02**
